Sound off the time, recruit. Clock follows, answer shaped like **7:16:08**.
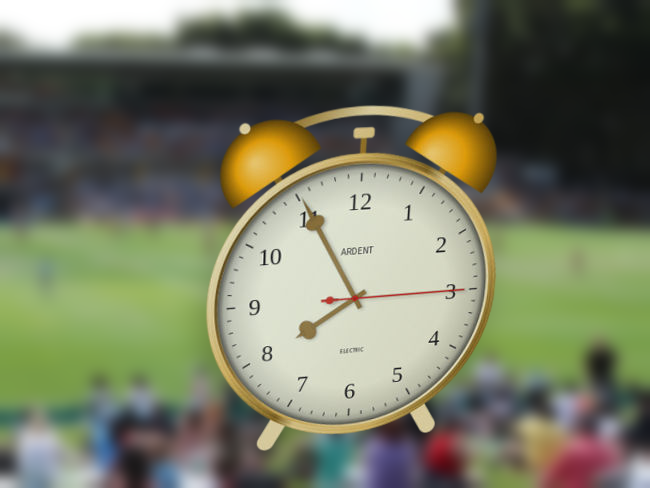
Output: **7:55:15**
